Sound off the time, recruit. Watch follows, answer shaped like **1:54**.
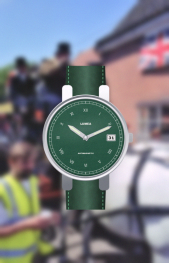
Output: **10:11**
